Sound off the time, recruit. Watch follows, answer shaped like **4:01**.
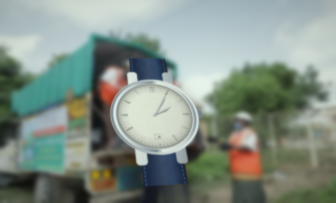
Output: **2:05**
